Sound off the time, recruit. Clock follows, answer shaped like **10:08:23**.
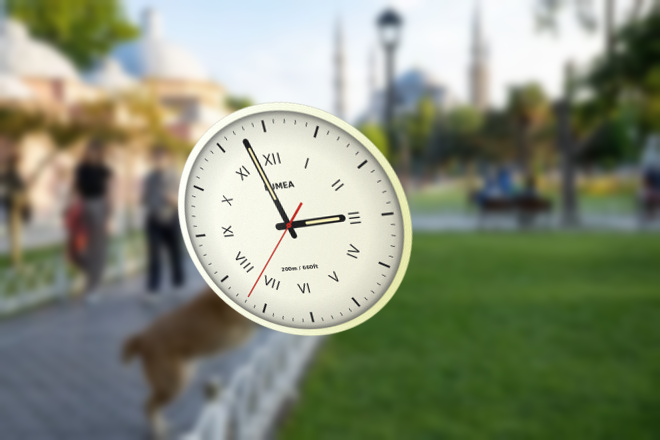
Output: **2:57:37**
